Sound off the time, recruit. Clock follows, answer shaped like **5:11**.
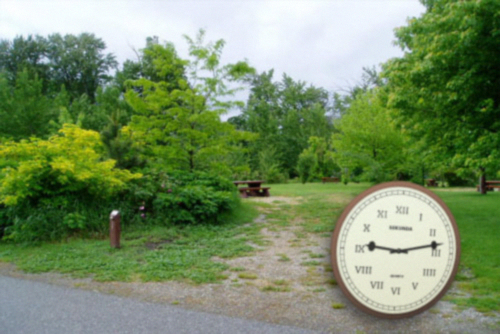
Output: **9:13**
